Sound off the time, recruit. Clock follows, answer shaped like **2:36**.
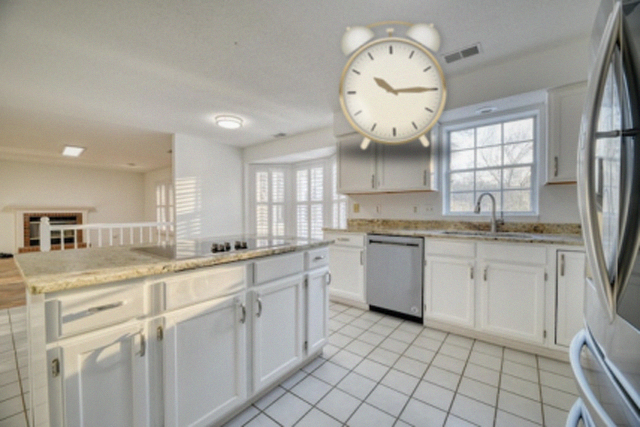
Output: **10:15**
